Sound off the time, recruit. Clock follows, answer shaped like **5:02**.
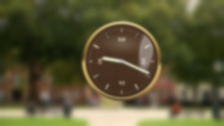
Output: **9:19**
